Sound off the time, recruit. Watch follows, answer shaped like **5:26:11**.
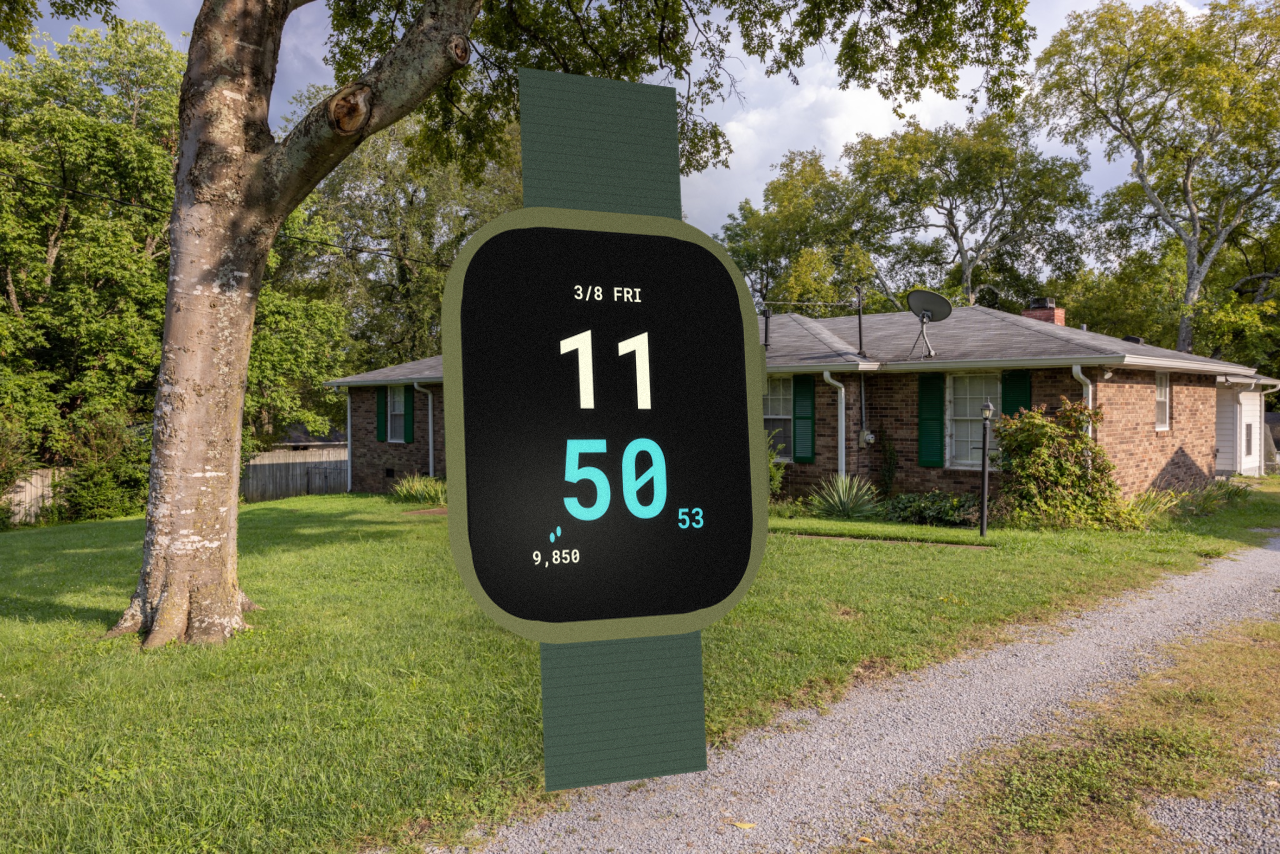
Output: **11:50:53**
